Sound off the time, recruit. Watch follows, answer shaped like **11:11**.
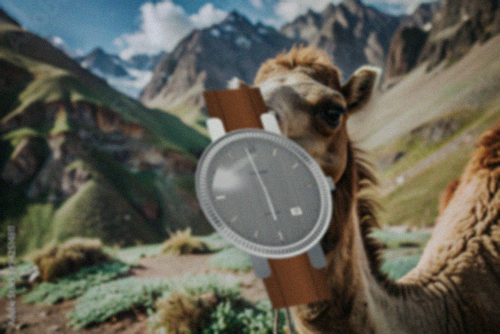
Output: **5:59**
